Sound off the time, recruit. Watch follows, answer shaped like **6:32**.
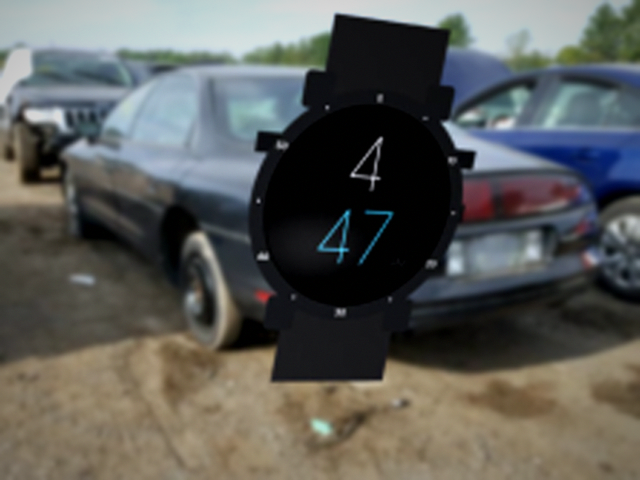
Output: **4:47**
